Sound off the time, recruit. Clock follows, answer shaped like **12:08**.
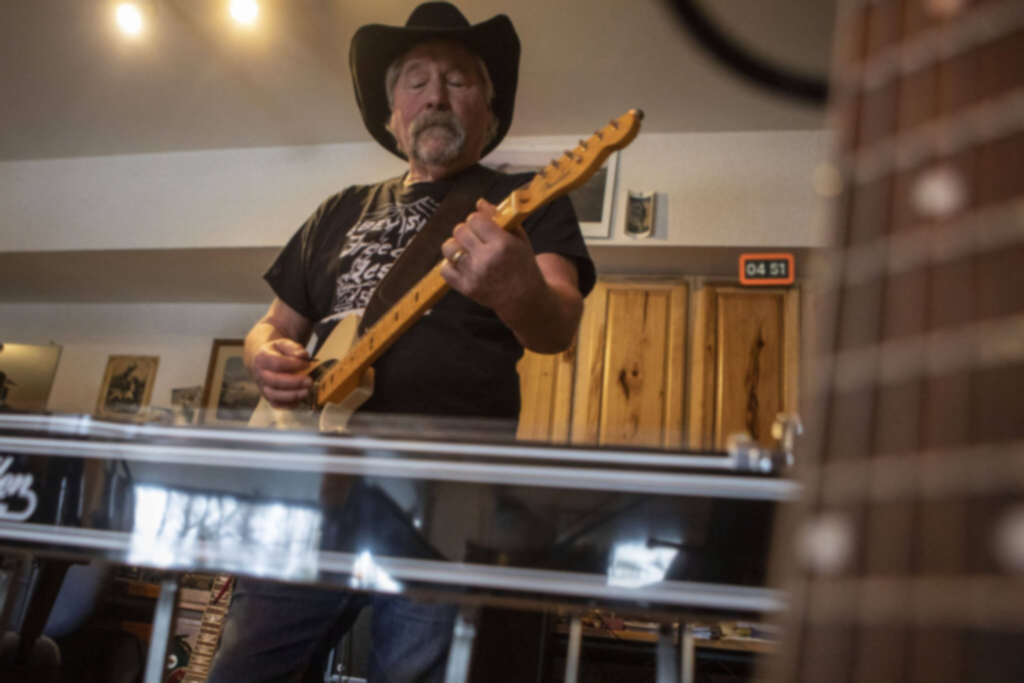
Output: **4:51**
